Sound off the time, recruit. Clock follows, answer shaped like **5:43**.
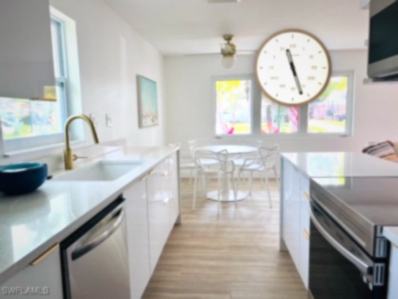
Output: **11:27**
